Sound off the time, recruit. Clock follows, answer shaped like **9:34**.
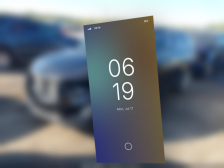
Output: **6:19**
